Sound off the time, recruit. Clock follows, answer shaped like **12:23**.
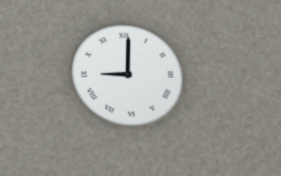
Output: **9:01**
